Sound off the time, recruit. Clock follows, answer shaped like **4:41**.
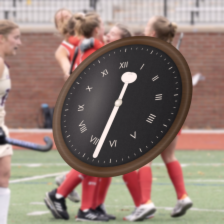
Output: **12:33**
